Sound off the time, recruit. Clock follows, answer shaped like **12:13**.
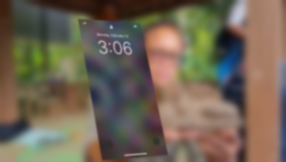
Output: **3:06**
